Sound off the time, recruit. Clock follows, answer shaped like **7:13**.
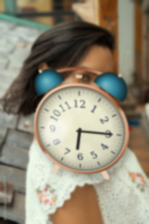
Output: **6:15**
